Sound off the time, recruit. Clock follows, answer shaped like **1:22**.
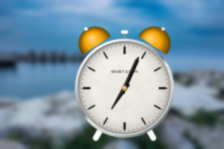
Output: **7:04**
